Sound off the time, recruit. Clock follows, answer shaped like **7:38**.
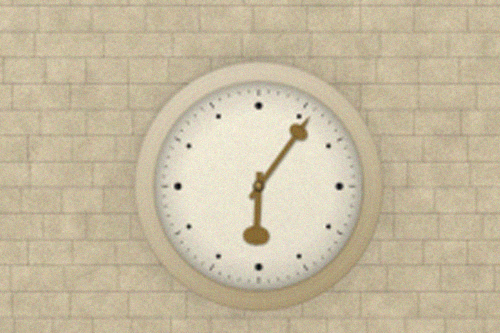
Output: **6:06**
